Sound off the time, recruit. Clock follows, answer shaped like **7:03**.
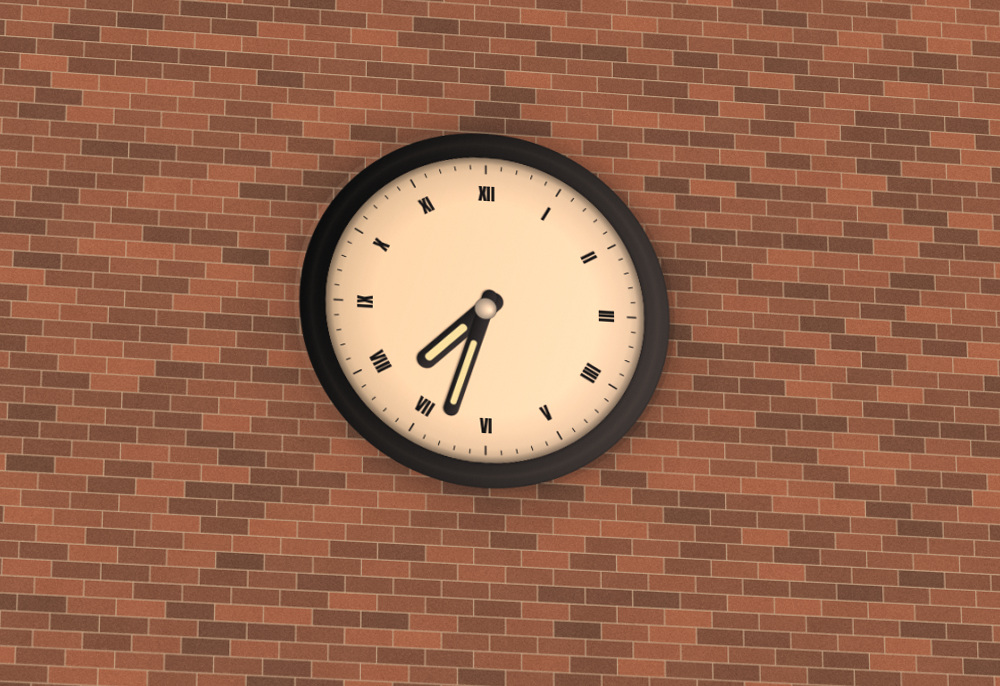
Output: **7:33**
